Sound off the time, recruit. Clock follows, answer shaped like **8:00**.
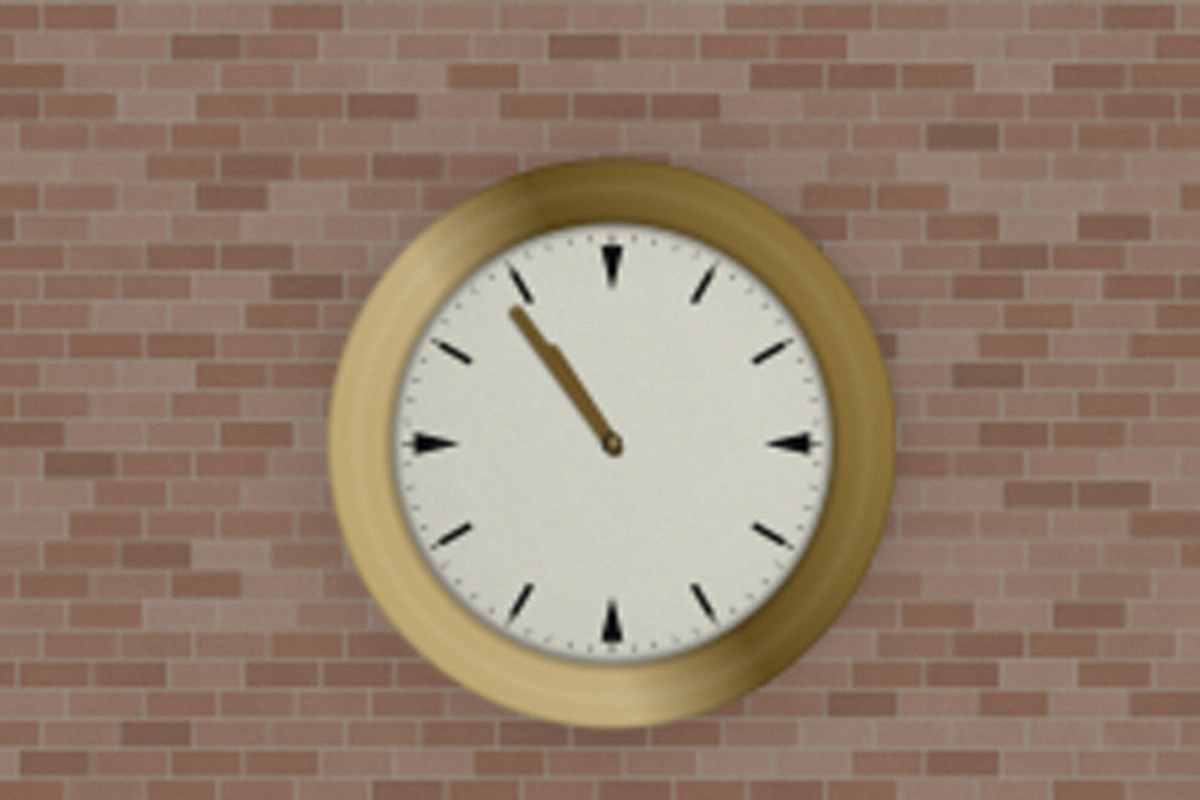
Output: **10:54**
